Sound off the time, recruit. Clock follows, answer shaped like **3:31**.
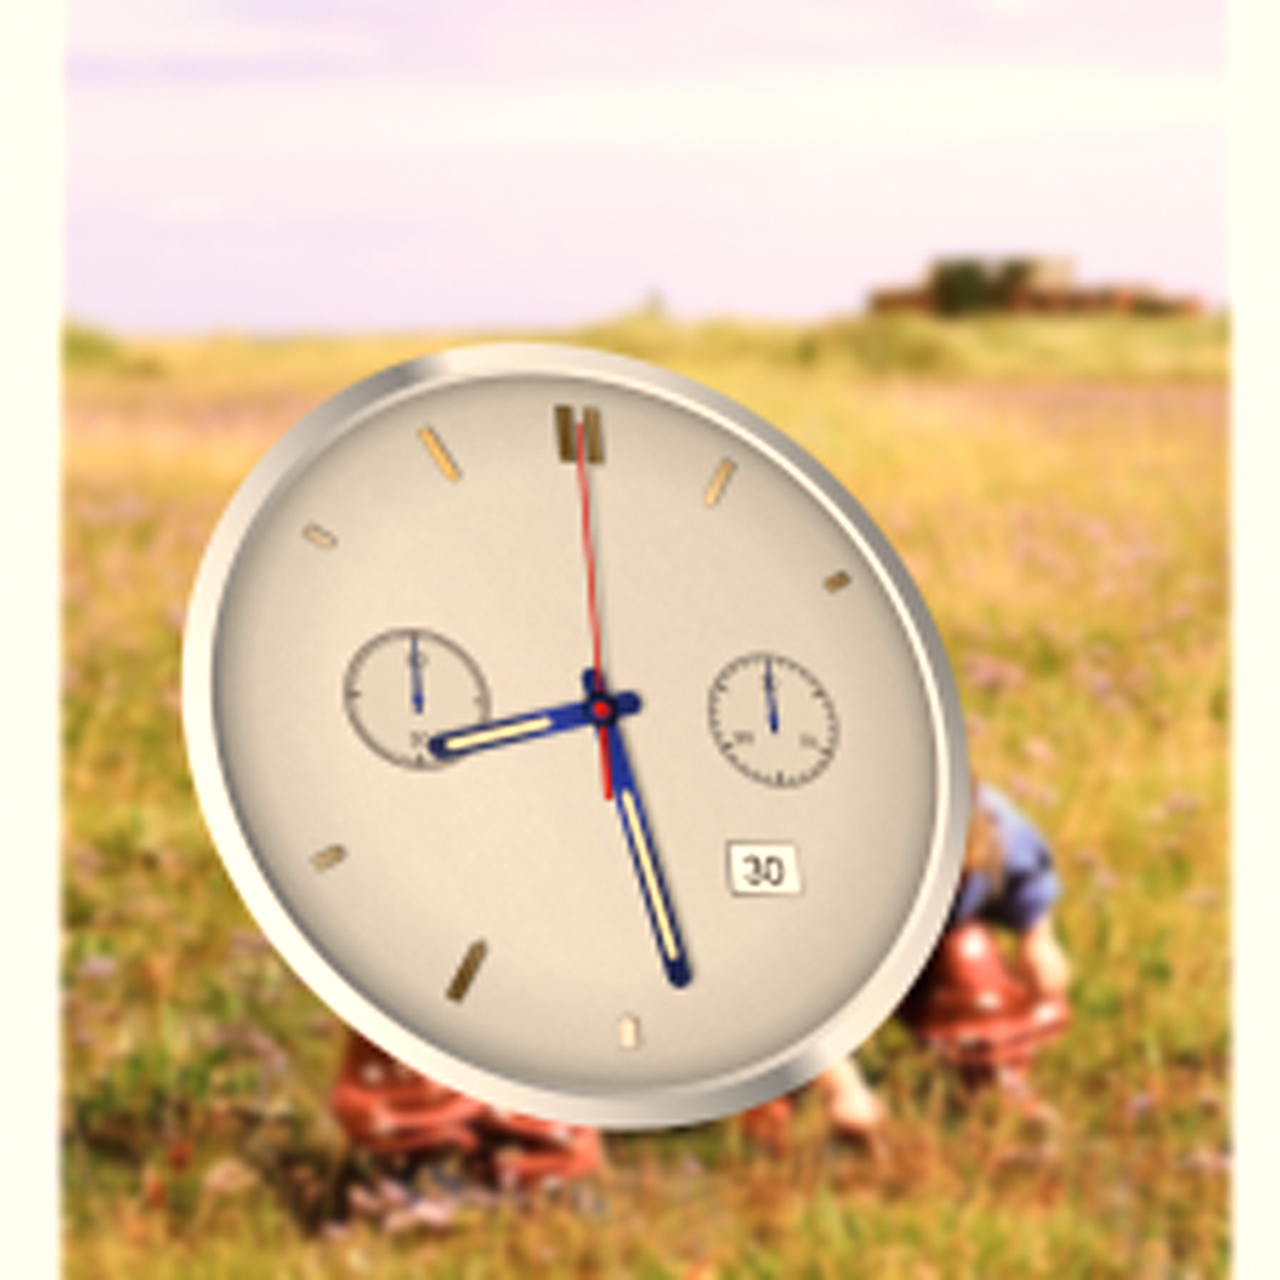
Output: **8:28**
